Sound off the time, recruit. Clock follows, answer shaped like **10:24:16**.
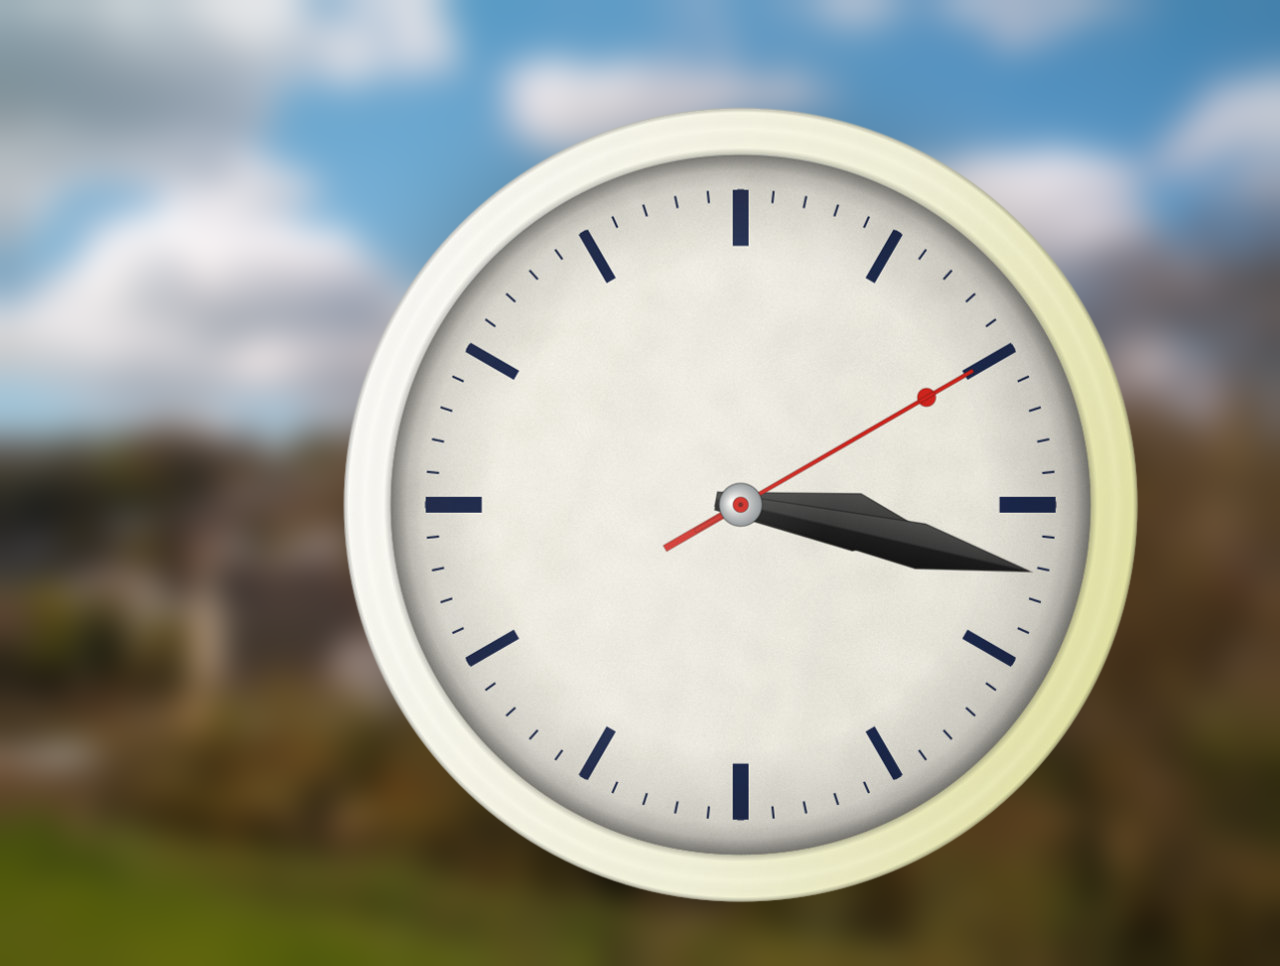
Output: **3:17:10**
